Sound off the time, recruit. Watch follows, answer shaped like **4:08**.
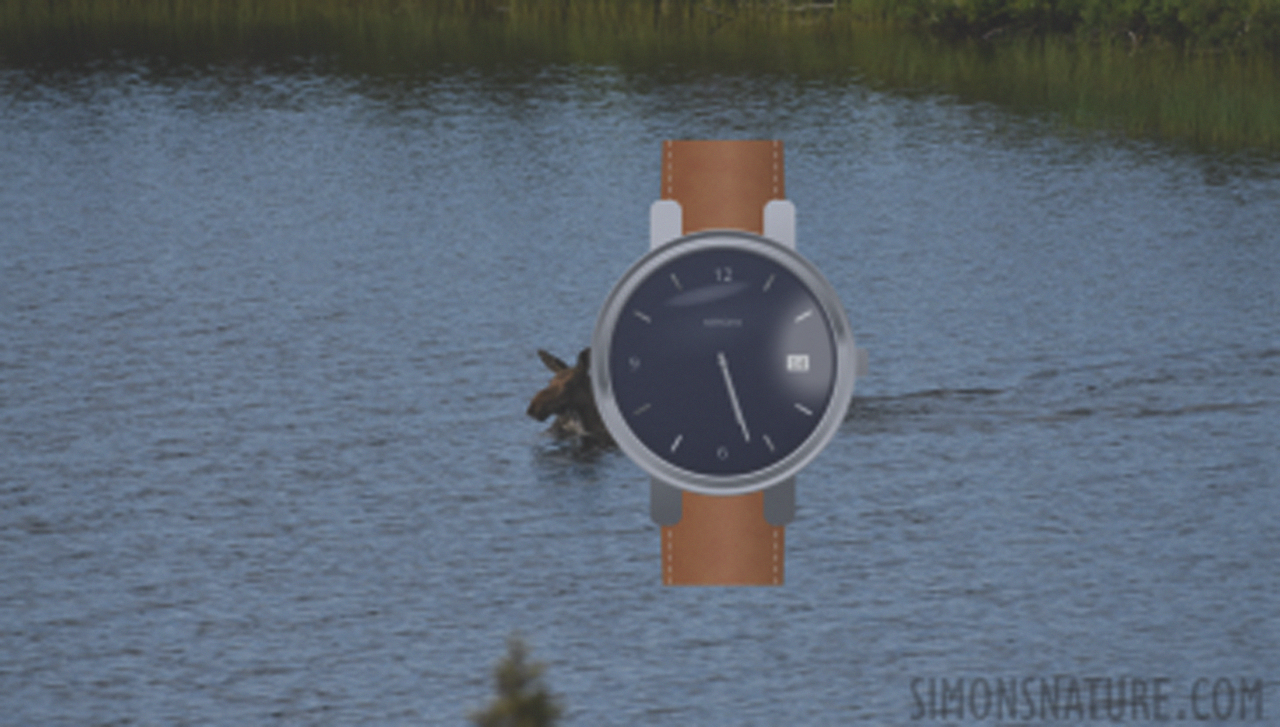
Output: **5:27**
